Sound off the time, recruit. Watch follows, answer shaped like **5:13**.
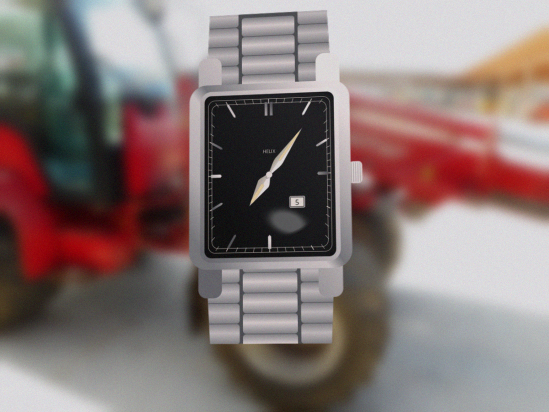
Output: **7:06**
